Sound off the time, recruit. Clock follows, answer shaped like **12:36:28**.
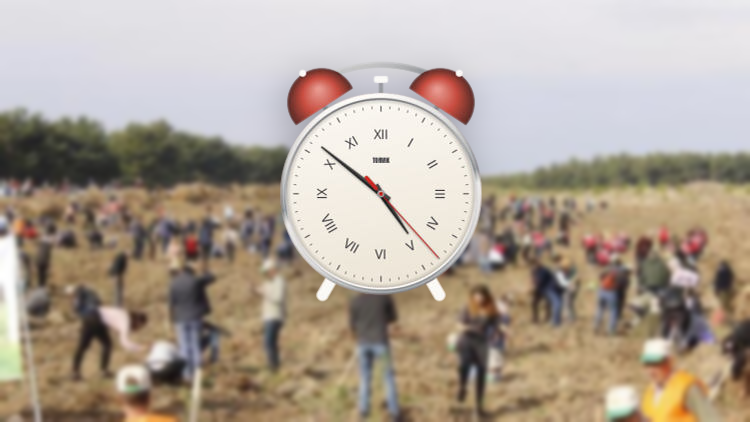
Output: **4:51:23**
